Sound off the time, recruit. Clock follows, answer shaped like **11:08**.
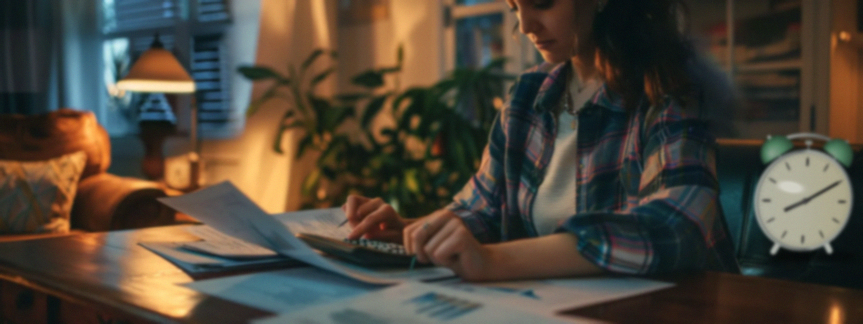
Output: **8:10**
